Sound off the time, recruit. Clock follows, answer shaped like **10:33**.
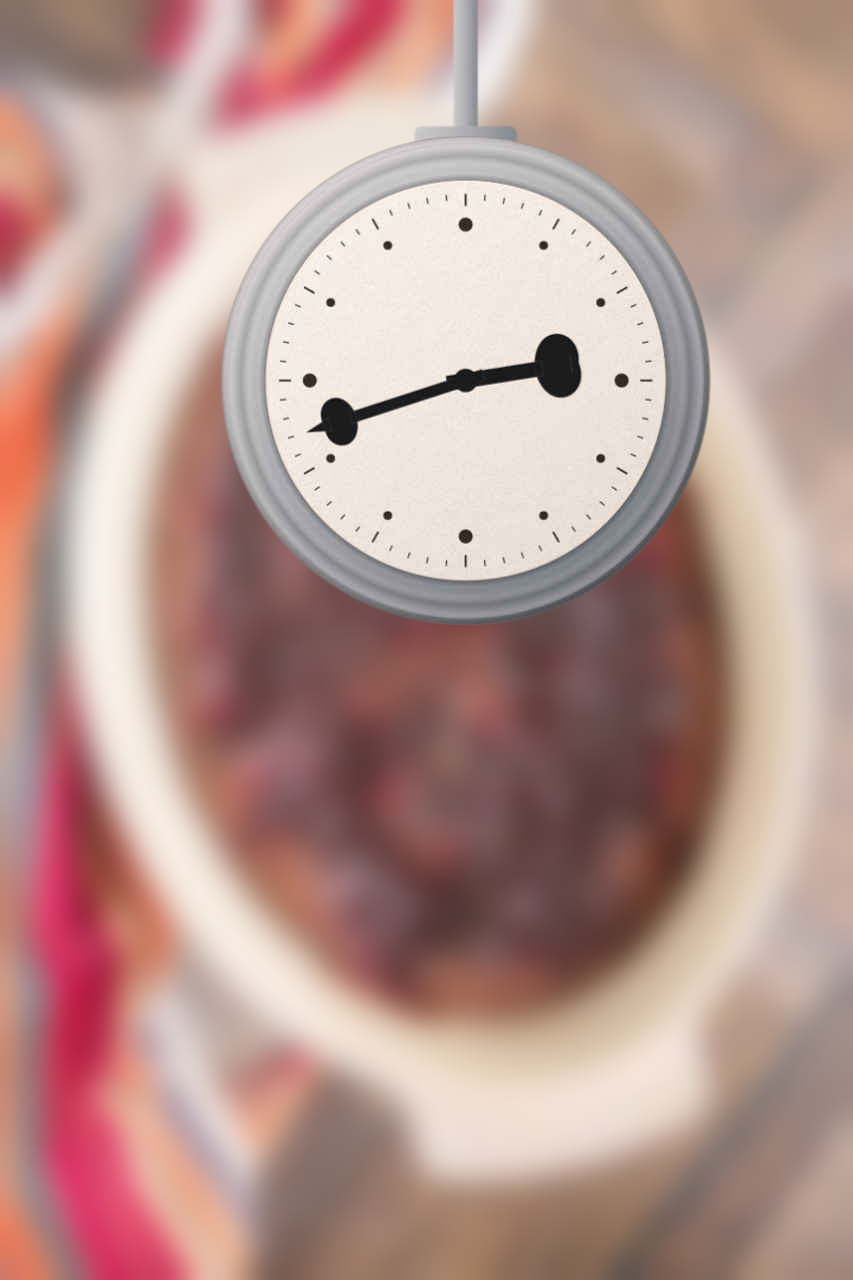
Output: **2:42**
